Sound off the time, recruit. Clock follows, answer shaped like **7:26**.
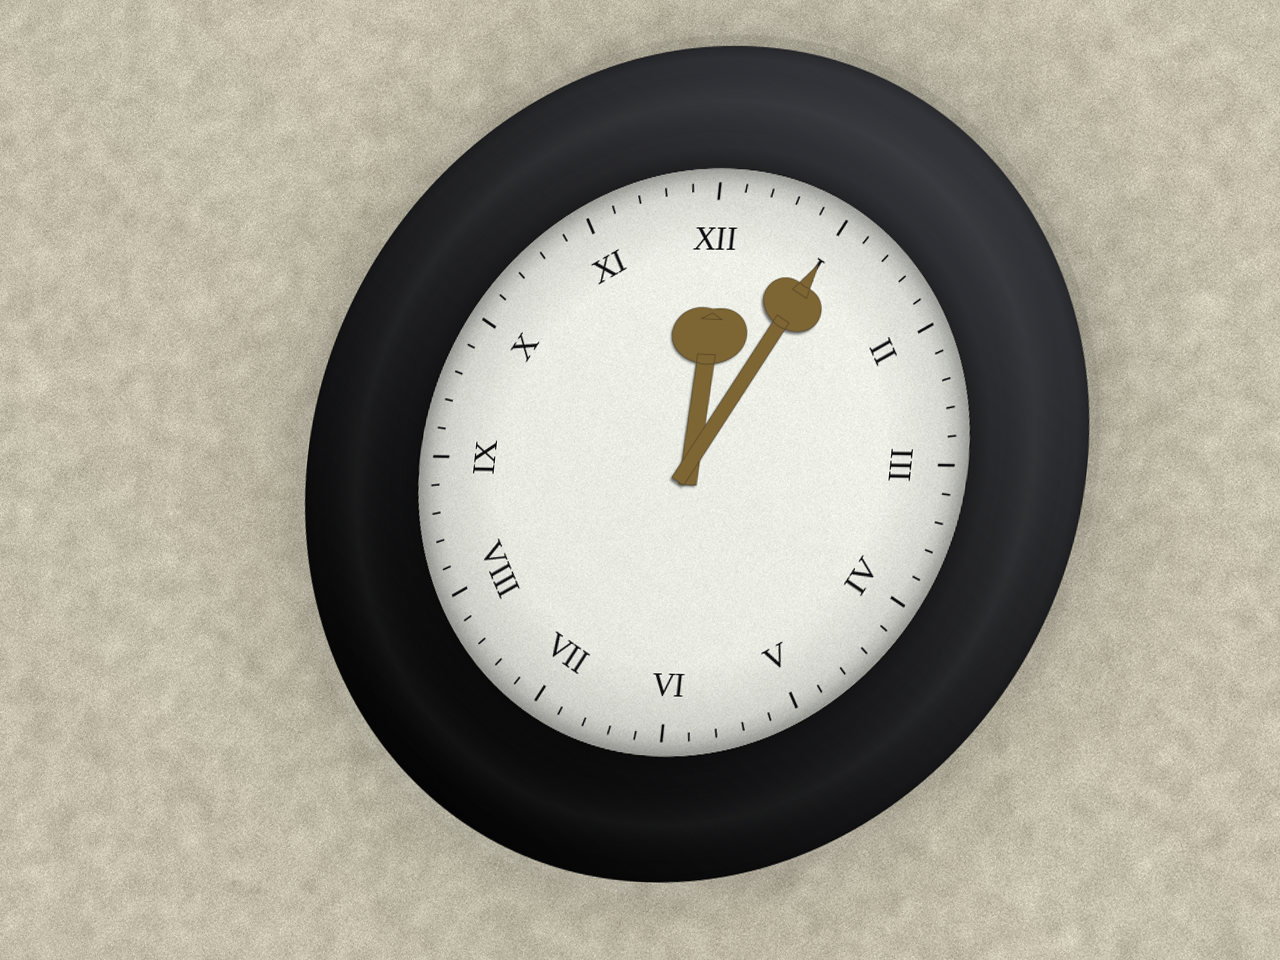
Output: **12:05**
